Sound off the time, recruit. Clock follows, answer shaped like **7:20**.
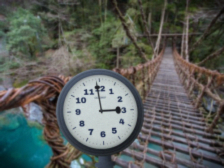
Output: **2:59**
